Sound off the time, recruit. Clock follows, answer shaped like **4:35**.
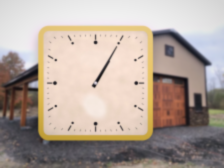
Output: **1:05**
